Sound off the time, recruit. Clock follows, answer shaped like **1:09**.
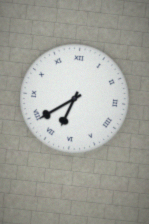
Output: **6:39**
